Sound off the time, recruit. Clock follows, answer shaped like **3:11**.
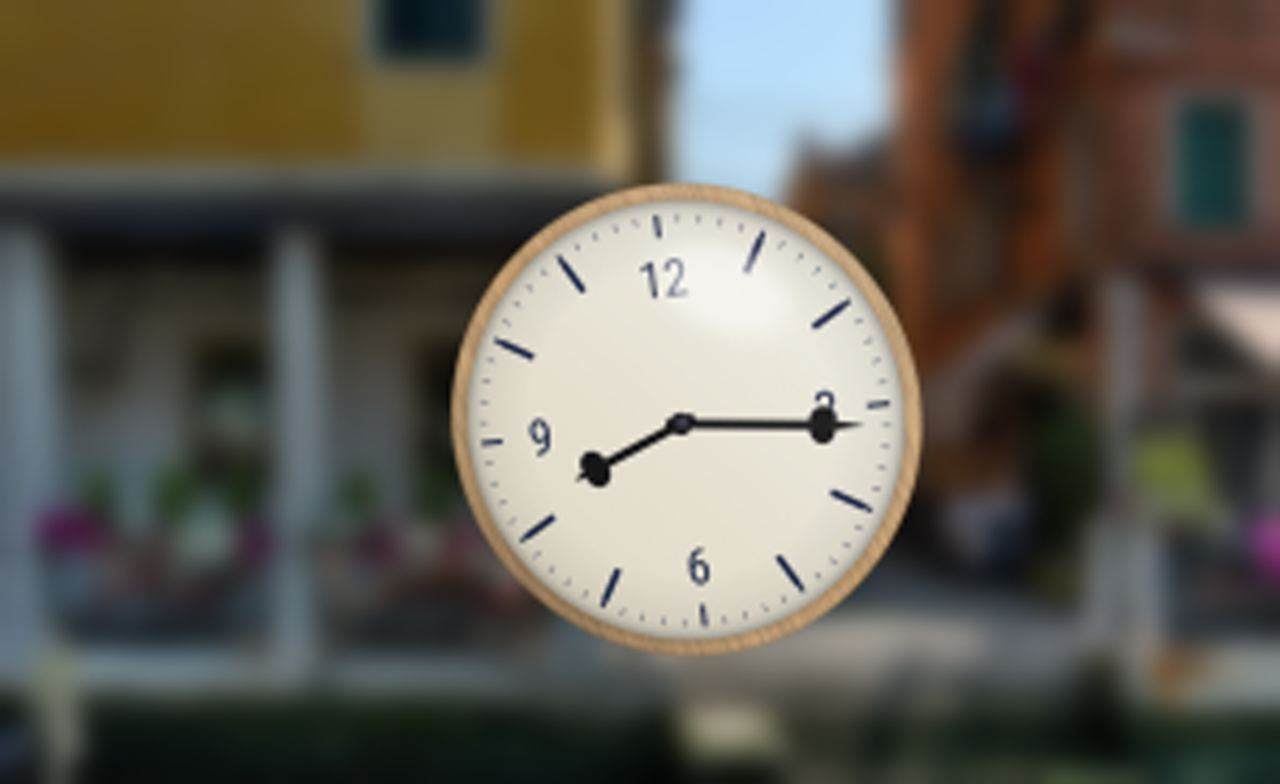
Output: **8:16**
